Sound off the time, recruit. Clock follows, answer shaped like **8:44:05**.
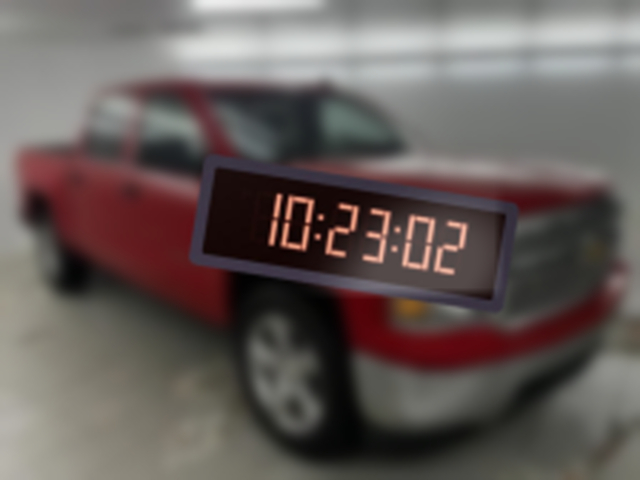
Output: **10:23:02**
